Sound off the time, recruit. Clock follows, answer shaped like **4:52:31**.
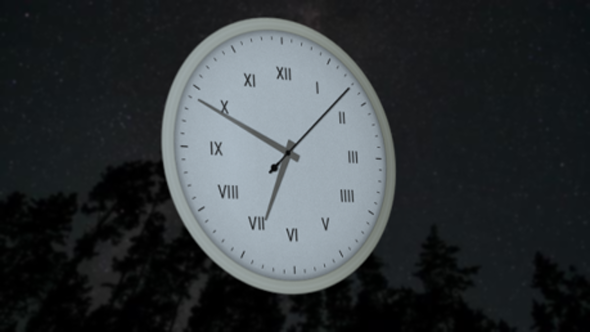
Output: **6:49:08**
